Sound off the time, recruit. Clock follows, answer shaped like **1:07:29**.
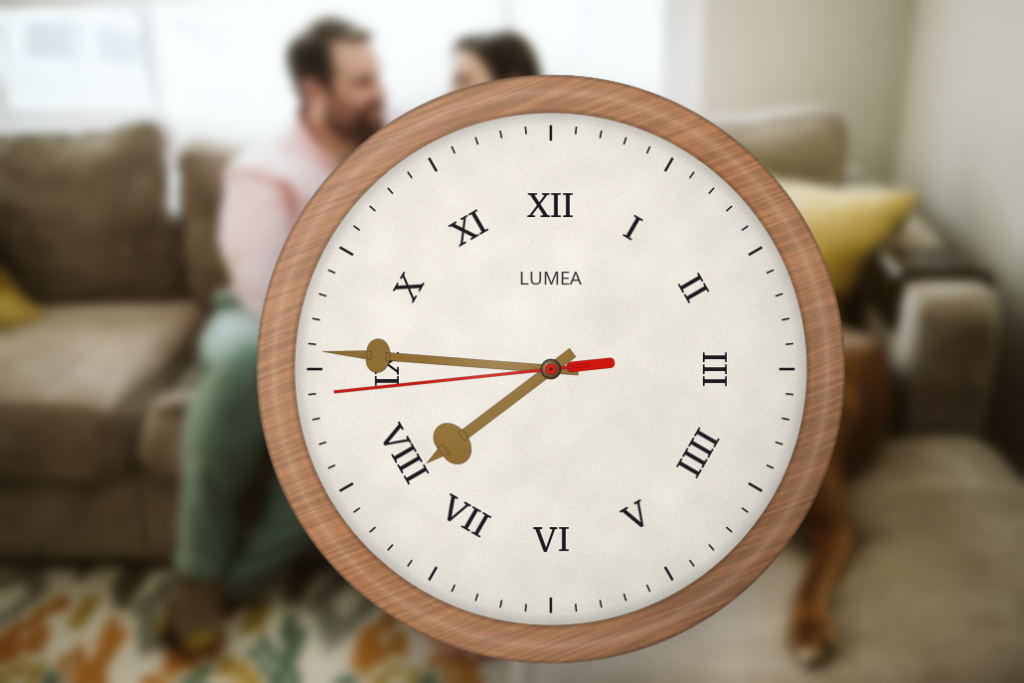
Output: **7:45:44**
